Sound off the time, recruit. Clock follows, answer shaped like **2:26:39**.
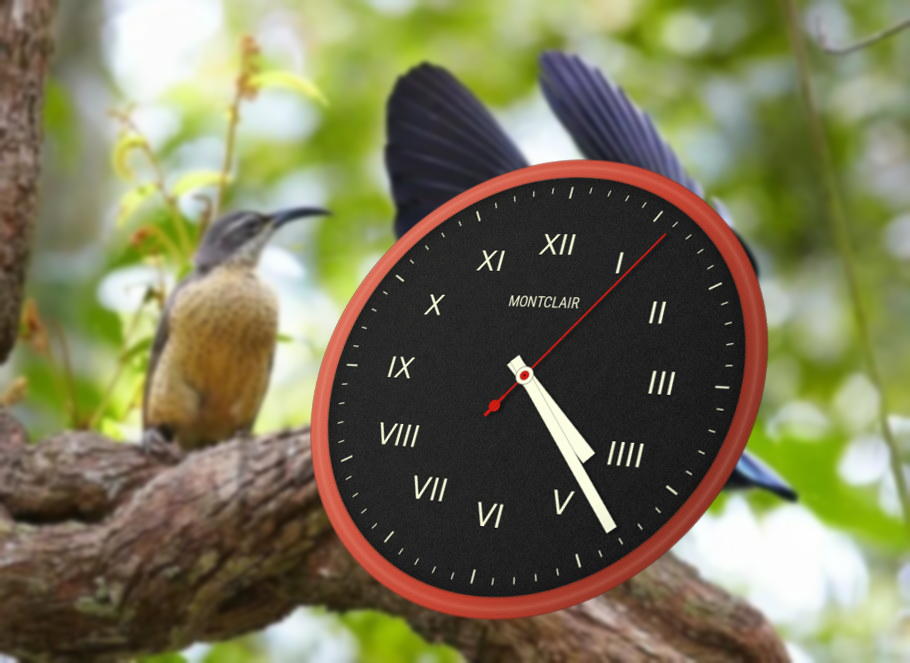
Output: **4:23:06**
